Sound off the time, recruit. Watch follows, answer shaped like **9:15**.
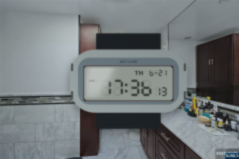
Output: **17:36**
